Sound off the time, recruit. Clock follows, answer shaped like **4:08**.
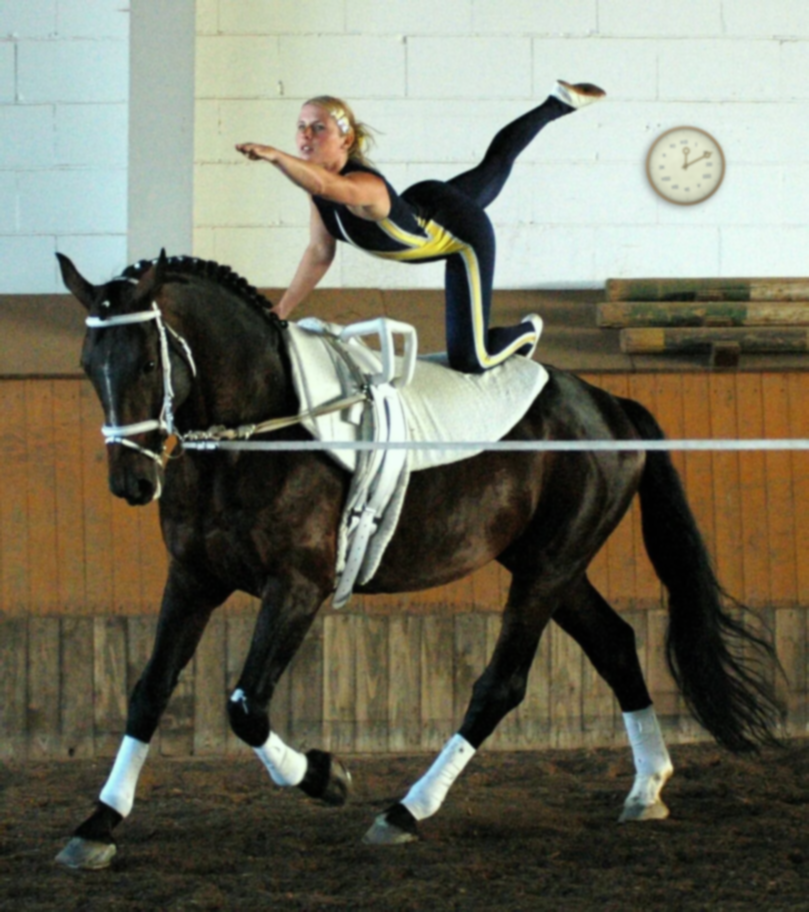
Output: **12:11**
